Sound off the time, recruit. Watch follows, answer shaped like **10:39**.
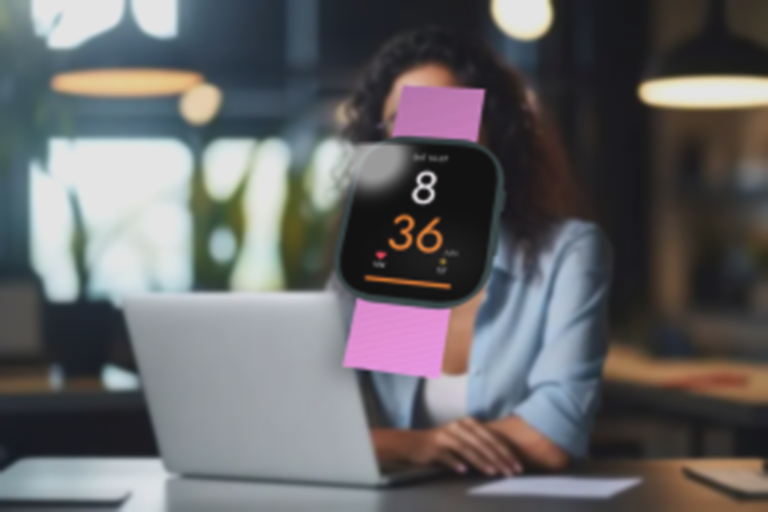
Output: **8:36**
